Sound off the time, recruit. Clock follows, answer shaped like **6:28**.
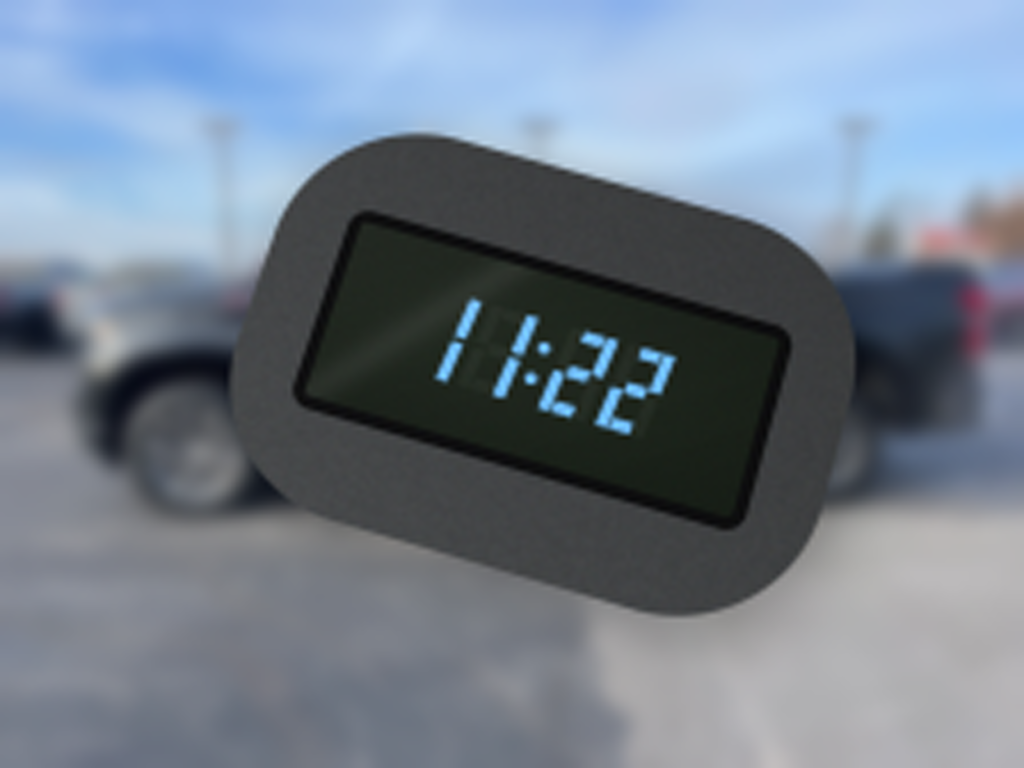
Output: **11:22**
